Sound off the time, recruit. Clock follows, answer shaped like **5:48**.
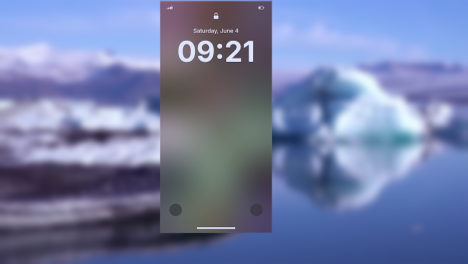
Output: **9:21**
